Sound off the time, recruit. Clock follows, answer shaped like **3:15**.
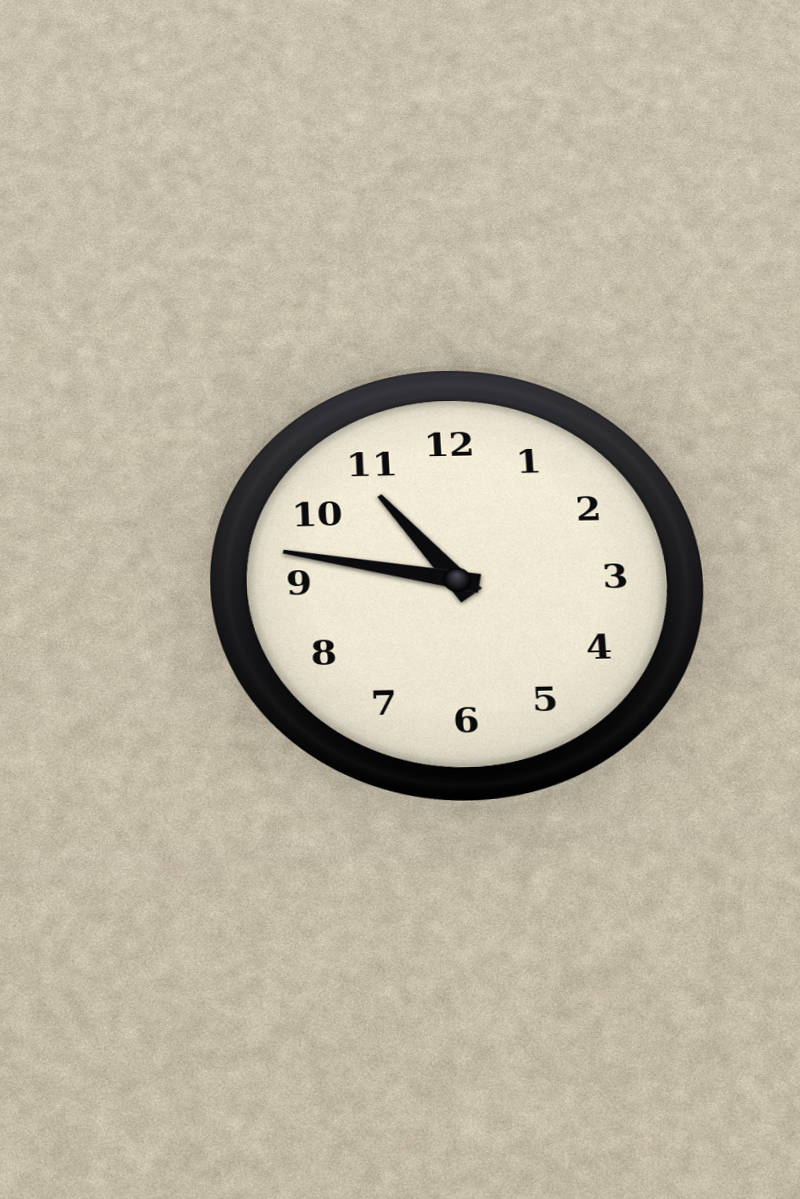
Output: **10:47**
